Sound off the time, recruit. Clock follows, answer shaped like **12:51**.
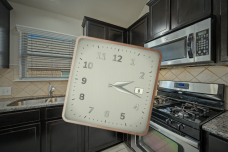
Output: **2:17**
